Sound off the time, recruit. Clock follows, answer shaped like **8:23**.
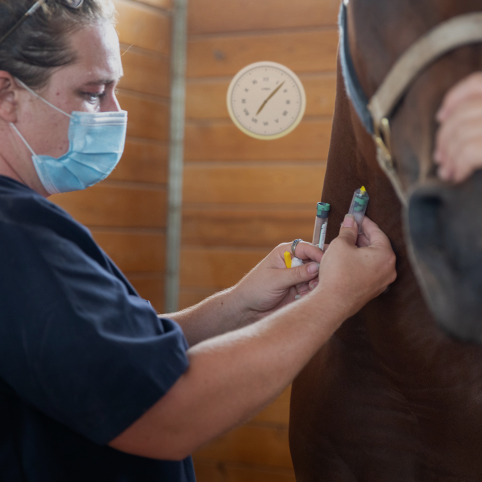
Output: **7:07**
